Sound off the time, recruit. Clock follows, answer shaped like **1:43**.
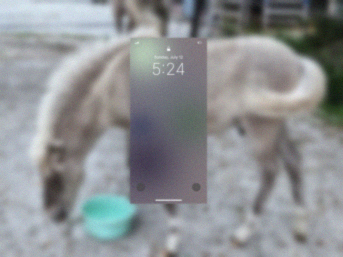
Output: **5:24**
